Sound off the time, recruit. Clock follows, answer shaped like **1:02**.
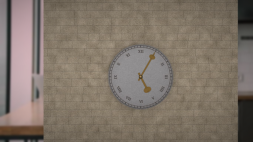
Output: **5:05**
